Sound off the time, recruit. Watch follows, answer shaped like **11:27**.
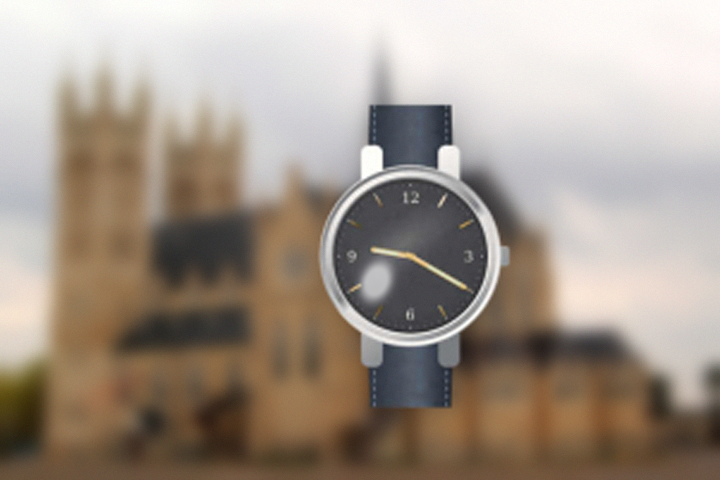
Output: **9:20**
